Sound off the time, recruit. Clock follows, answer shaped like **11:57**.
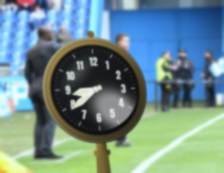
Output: **8:39**
